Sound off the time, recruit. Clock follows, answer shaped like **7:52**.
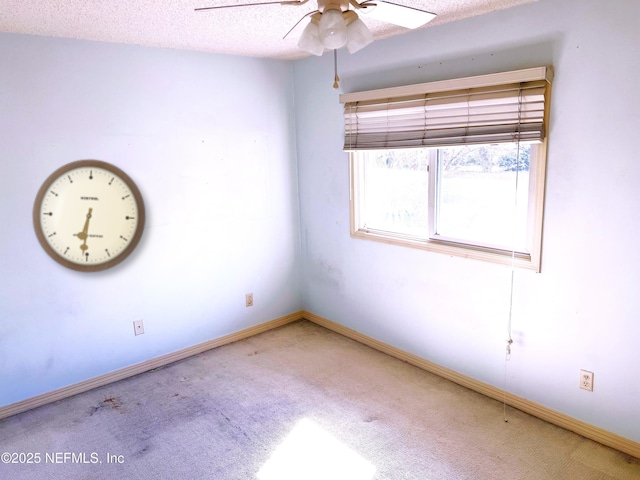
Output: **6:31**
